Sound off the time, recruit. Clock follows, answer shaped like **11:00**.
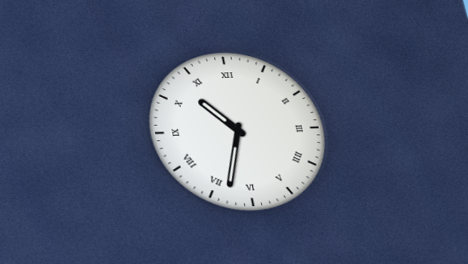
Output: **10:33**
